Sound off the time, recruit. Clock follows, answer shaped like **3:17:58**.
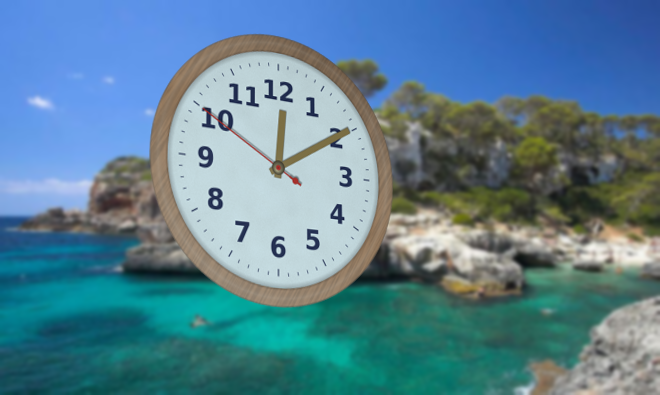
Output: **12:09:50**
